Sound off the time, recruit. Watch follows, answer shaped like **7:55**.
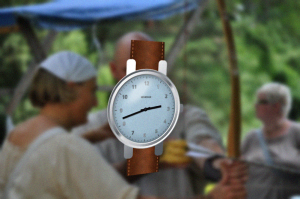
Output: **2:42**
